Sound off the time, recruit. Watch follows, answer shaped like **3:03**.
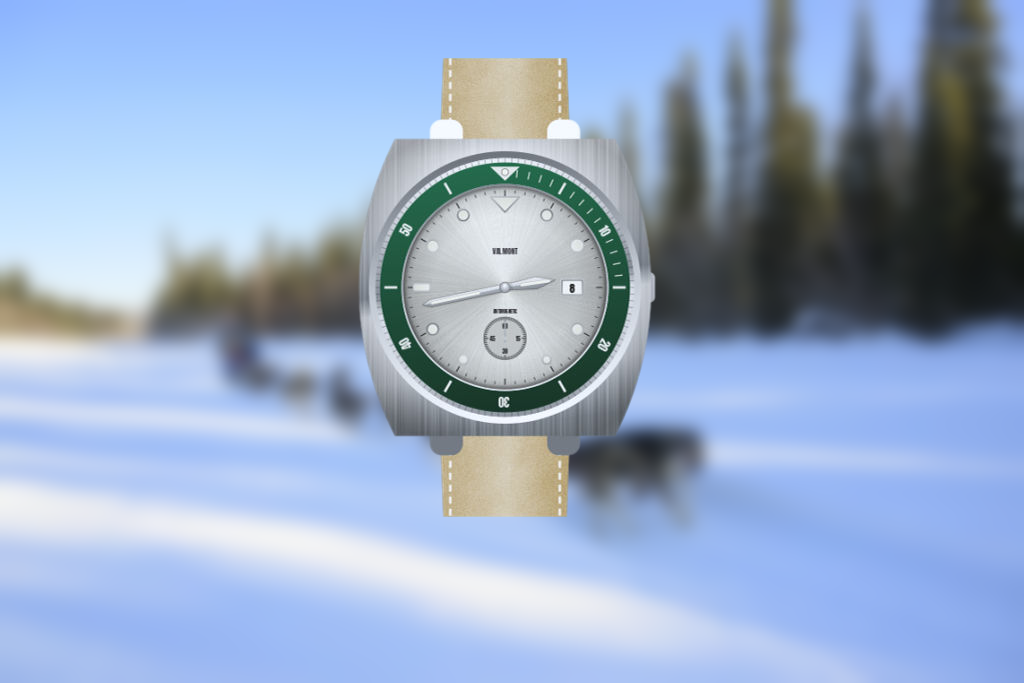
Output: **2:43**
